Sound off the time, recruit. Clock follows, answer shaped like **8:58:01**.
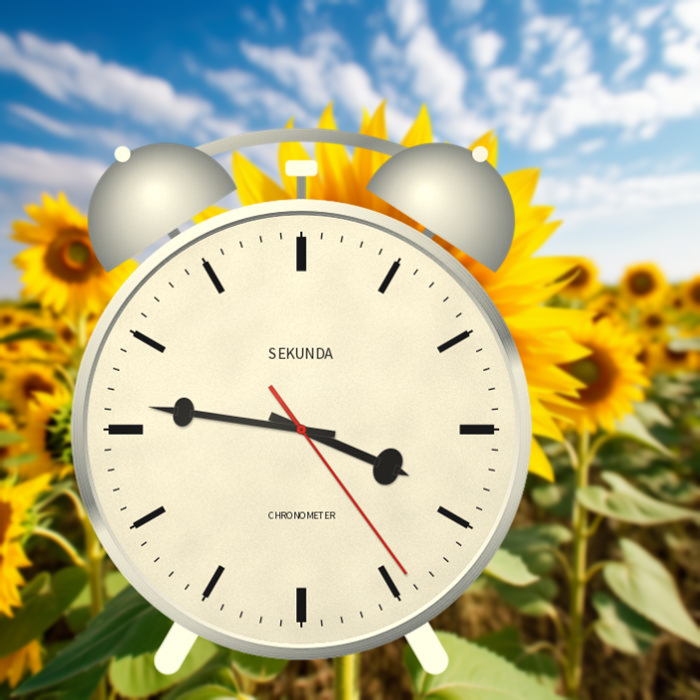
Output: **3:46:24**
